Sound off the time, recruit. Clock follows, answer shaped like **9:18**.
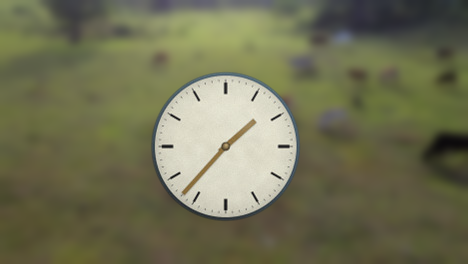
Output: **1:37**
